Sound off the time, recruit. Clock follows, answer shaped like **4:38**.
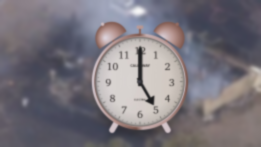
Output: **5:00**
